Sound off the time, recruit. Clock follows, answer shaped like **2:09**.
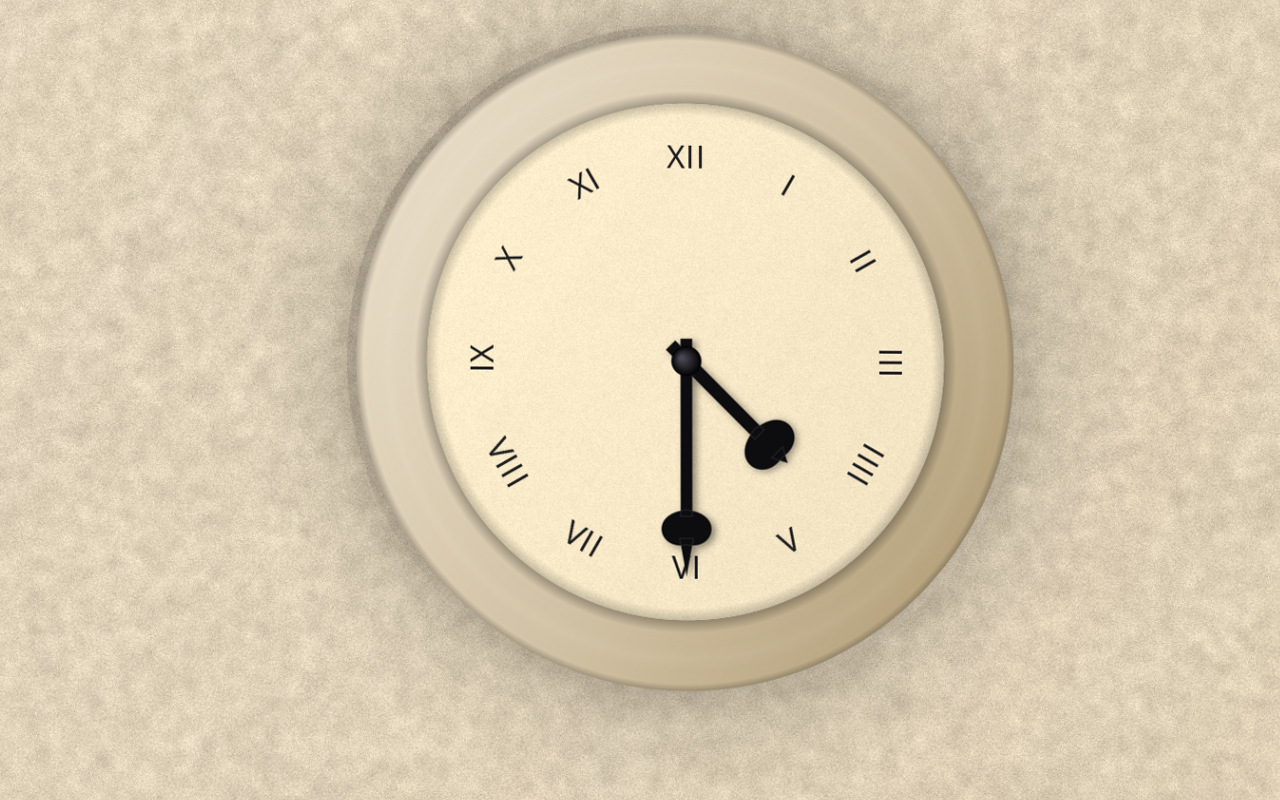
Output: **4:30**
